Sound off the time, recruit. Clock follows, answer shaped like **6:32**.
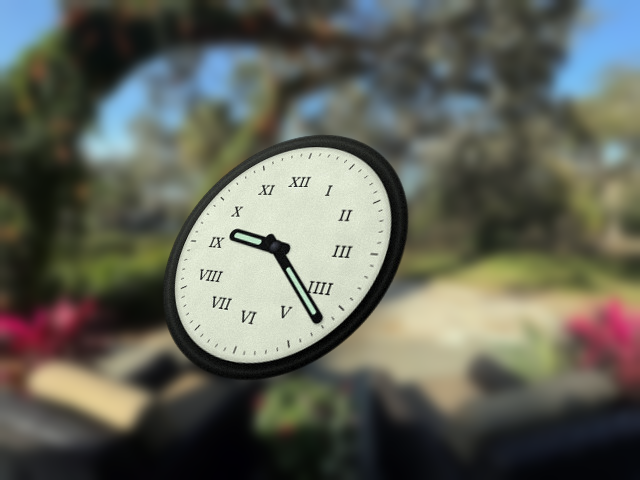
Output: **9:22**
